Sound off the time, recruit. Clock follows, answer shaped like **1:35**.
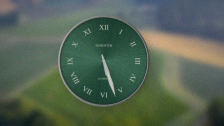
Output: **5:27**
